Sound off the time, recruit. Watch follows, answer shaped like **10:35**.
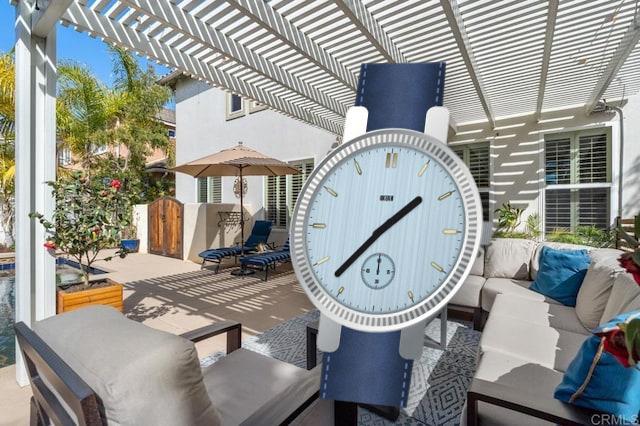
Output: **1:37**
